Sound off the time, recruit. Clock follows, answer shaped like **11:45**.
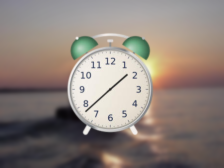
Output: **1:38**
